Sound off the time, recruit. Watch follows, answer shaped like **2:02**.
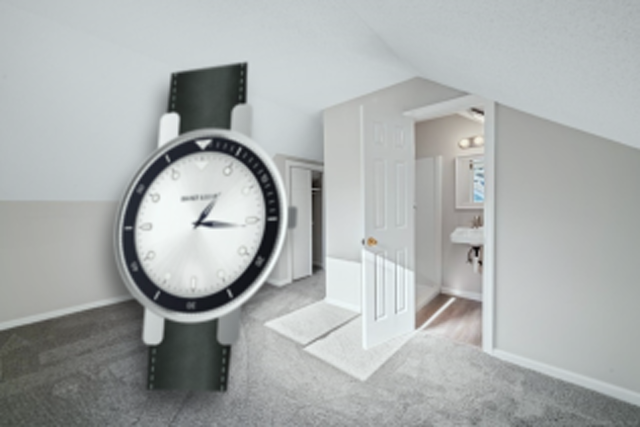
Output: **1:16**
